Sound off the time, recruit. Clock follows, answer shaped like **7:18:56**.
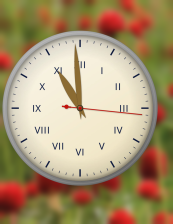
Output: **10:59:16**
